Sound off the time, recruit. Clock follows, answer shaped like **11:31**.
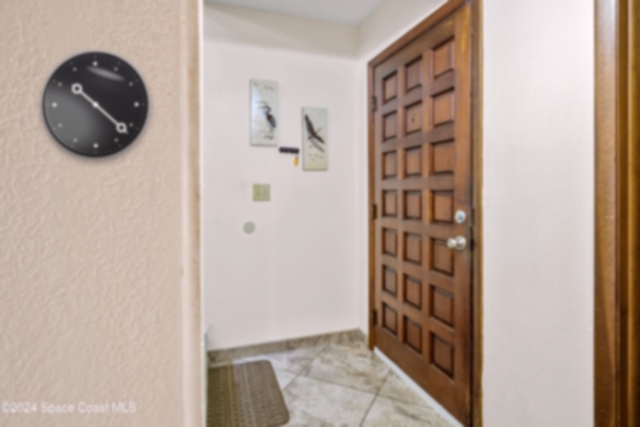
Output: **10:22**
